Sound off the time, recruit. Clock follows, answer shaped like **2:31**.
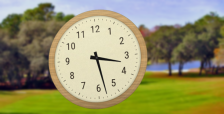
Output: **3:28**
